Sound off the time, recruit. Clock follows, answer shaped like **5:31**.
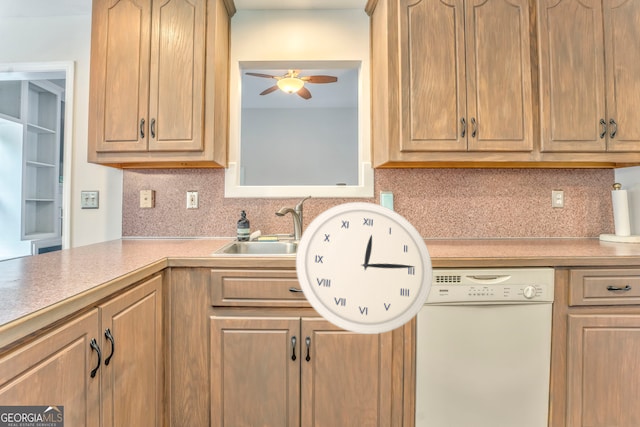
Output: **12:14**
